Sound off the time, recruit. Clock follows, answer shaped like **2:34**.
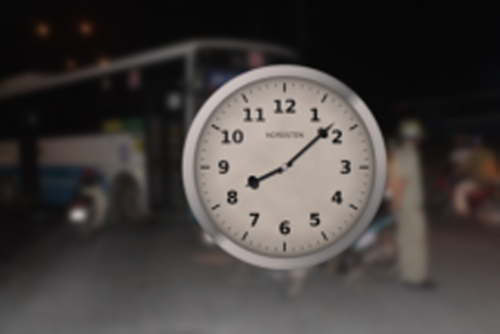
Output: **8:08**
